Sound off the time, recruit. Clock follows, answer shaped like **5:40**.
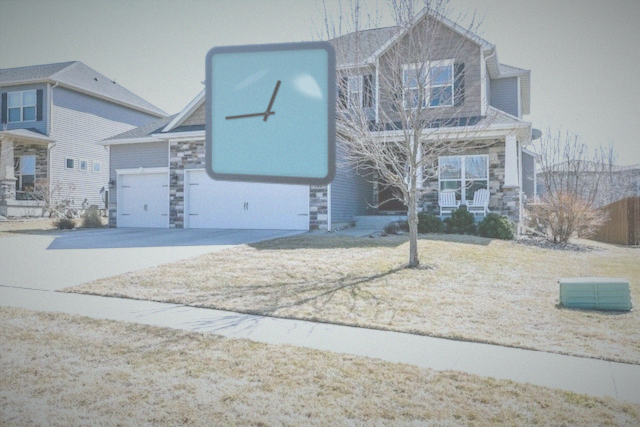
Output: **12:44**
